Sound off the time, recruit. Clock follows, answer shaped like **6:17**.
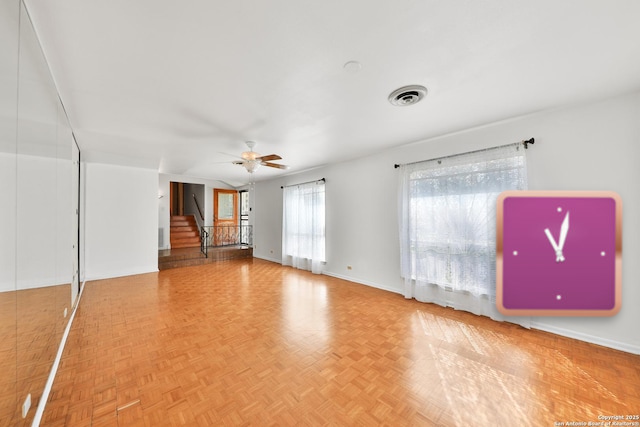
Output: **11:02**
